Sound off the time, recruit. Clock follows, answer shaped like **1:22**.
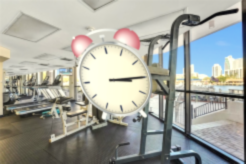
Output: **3:15**
